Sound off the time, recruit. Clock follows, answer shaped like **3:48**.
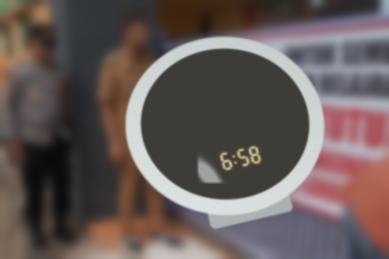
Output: **6:58**
